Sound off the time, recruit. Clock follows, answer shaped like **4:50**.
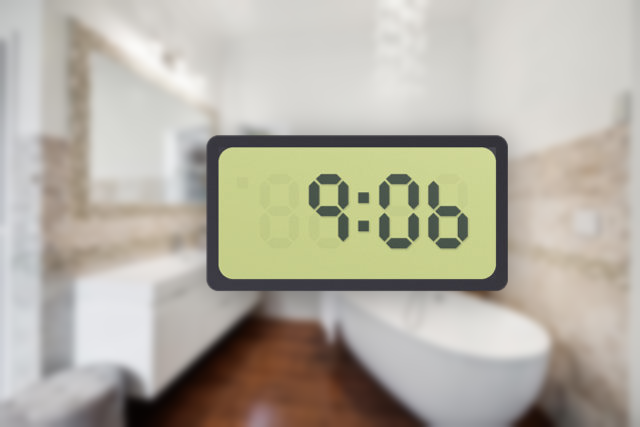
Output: **9:06**
